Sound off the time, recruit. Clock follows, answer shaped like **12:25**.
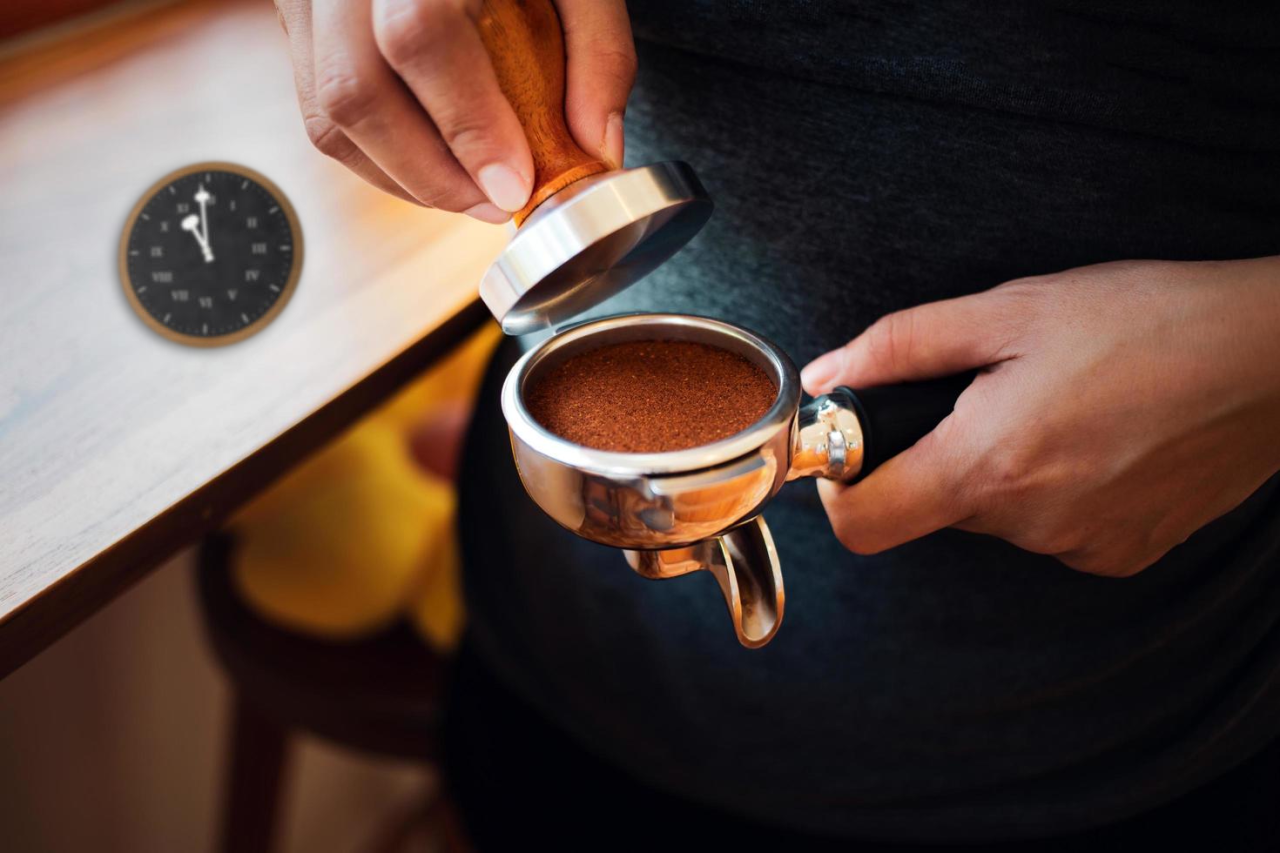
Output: **10:59**
